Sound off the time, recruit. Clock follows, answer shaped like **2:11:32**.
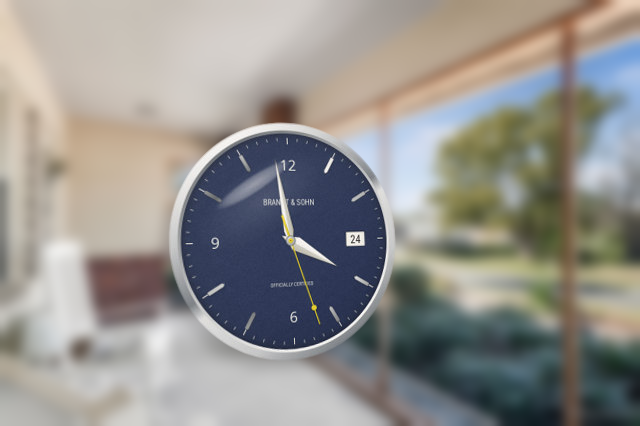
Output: **3:58:27**
